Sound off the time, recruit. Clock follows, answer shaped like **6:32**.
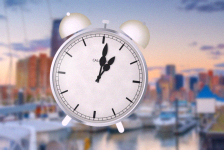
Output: **1:01**
